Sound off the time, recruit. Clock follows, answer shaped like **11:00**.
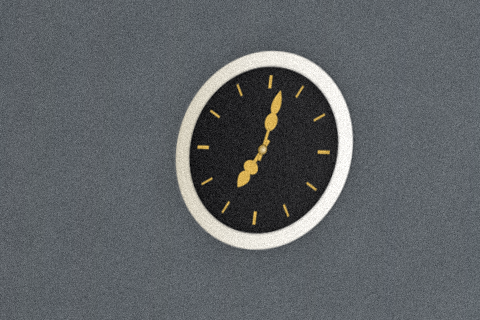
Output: **7:02**
